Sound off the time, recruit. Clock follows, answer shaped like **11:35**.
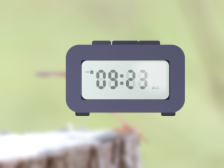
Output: **9:23**
